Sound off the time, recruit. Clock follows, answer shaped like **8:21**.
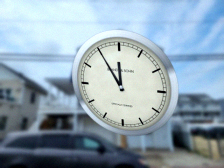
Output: **11:55**
